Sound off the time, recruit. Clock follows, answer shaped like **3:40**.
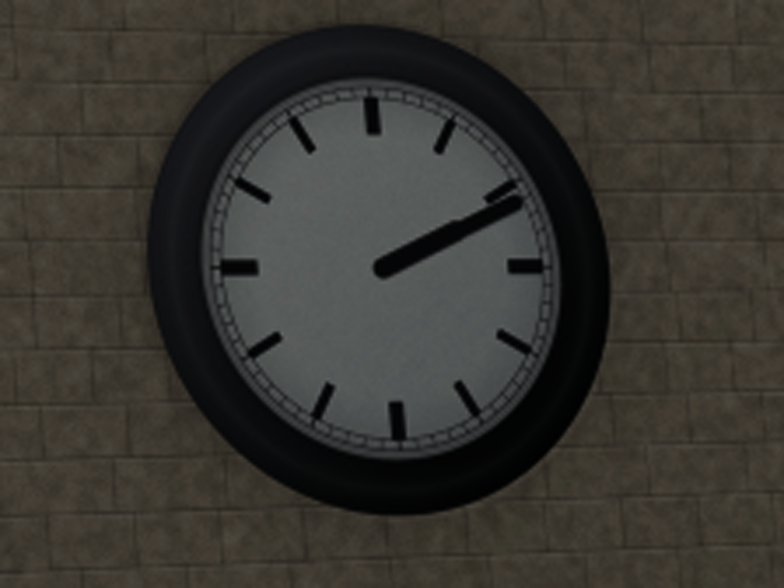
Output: **2:11**
